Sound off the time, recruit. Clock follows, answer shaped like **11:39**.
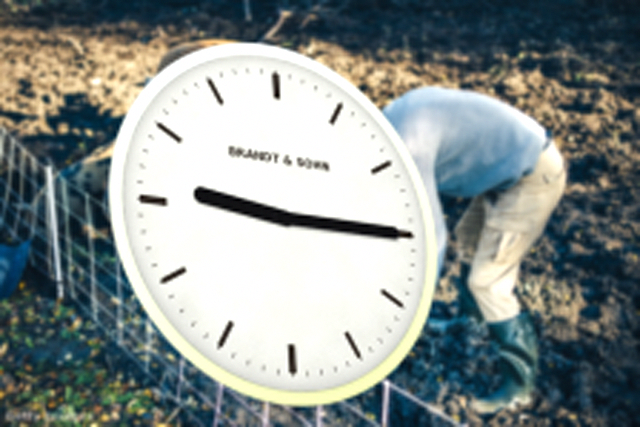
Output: **9:15**
